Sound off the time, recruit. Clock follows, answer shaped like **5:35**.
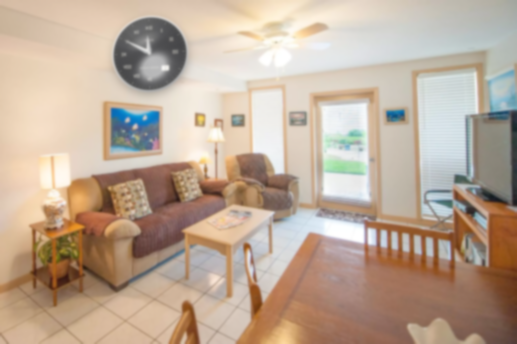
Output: **11:50**
